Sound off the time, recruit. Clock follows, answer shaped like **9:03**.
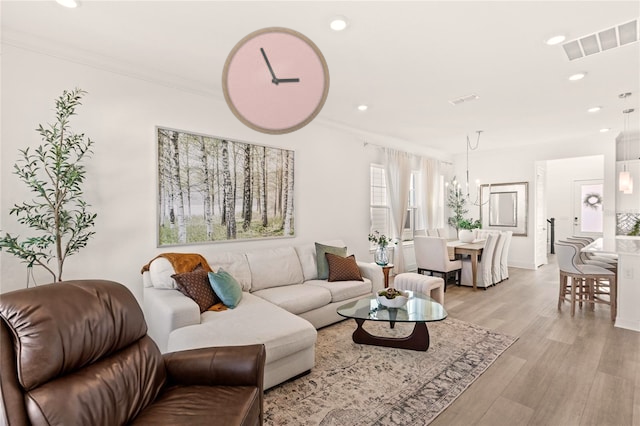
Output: **2:56**
